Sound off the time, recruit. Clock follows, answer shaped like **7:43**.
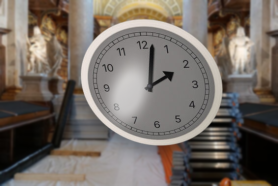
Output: **2:02**
